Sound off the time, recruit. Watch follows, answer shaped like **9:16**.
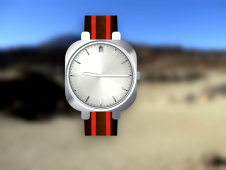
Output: **9:15**
